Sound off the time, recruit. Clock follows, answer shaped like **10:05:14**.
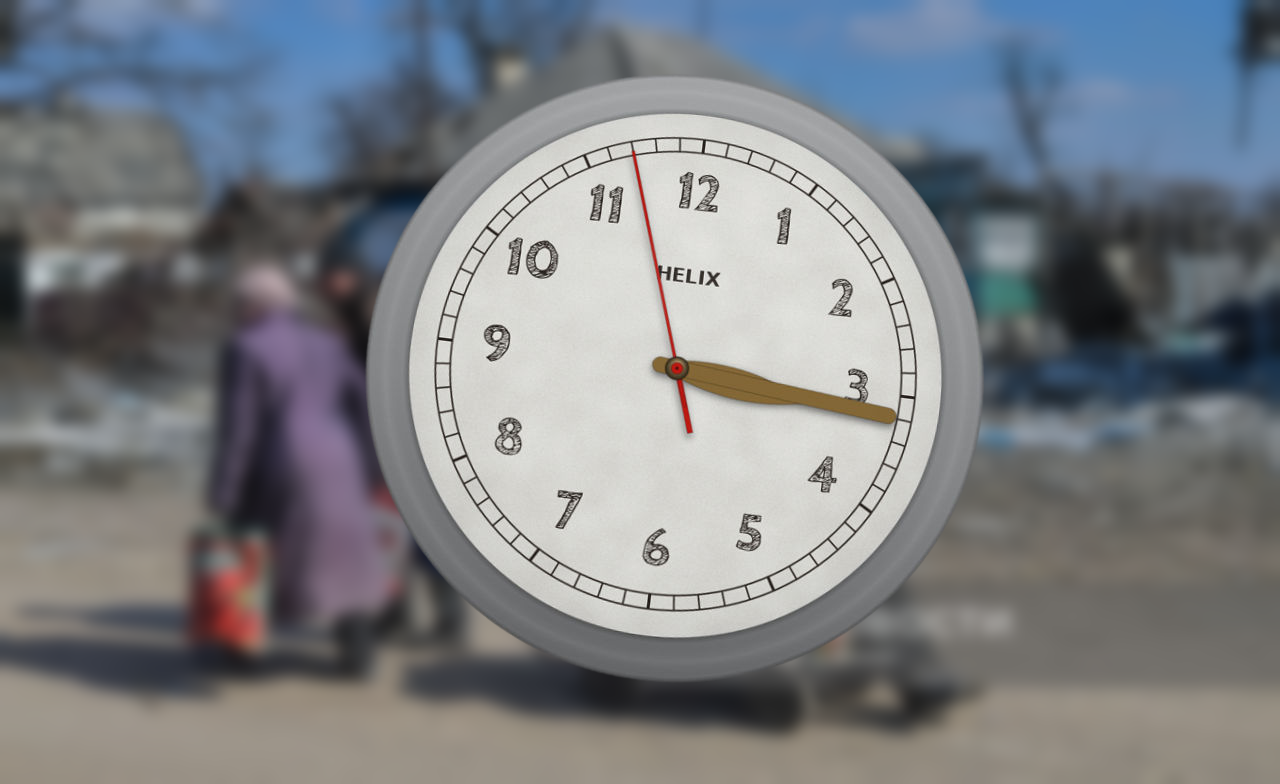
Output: **3:15:57**
